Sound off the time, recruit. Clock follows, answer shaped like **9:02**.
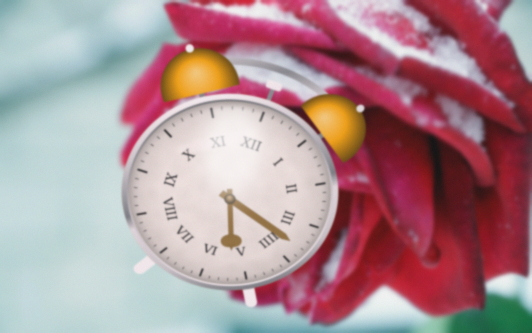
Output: **5:18**
